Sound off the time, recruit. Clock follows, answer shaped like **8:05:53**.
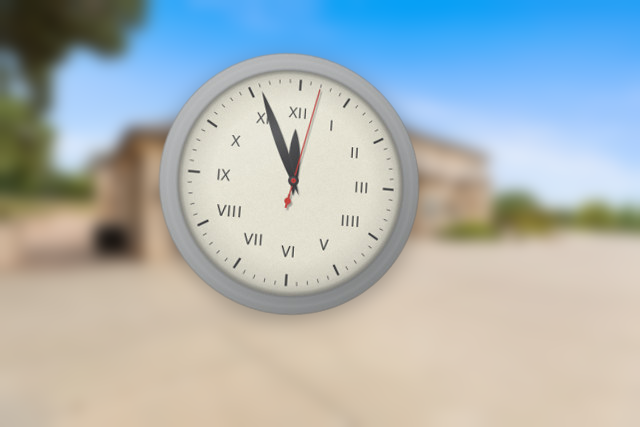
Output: **11:56:02**
